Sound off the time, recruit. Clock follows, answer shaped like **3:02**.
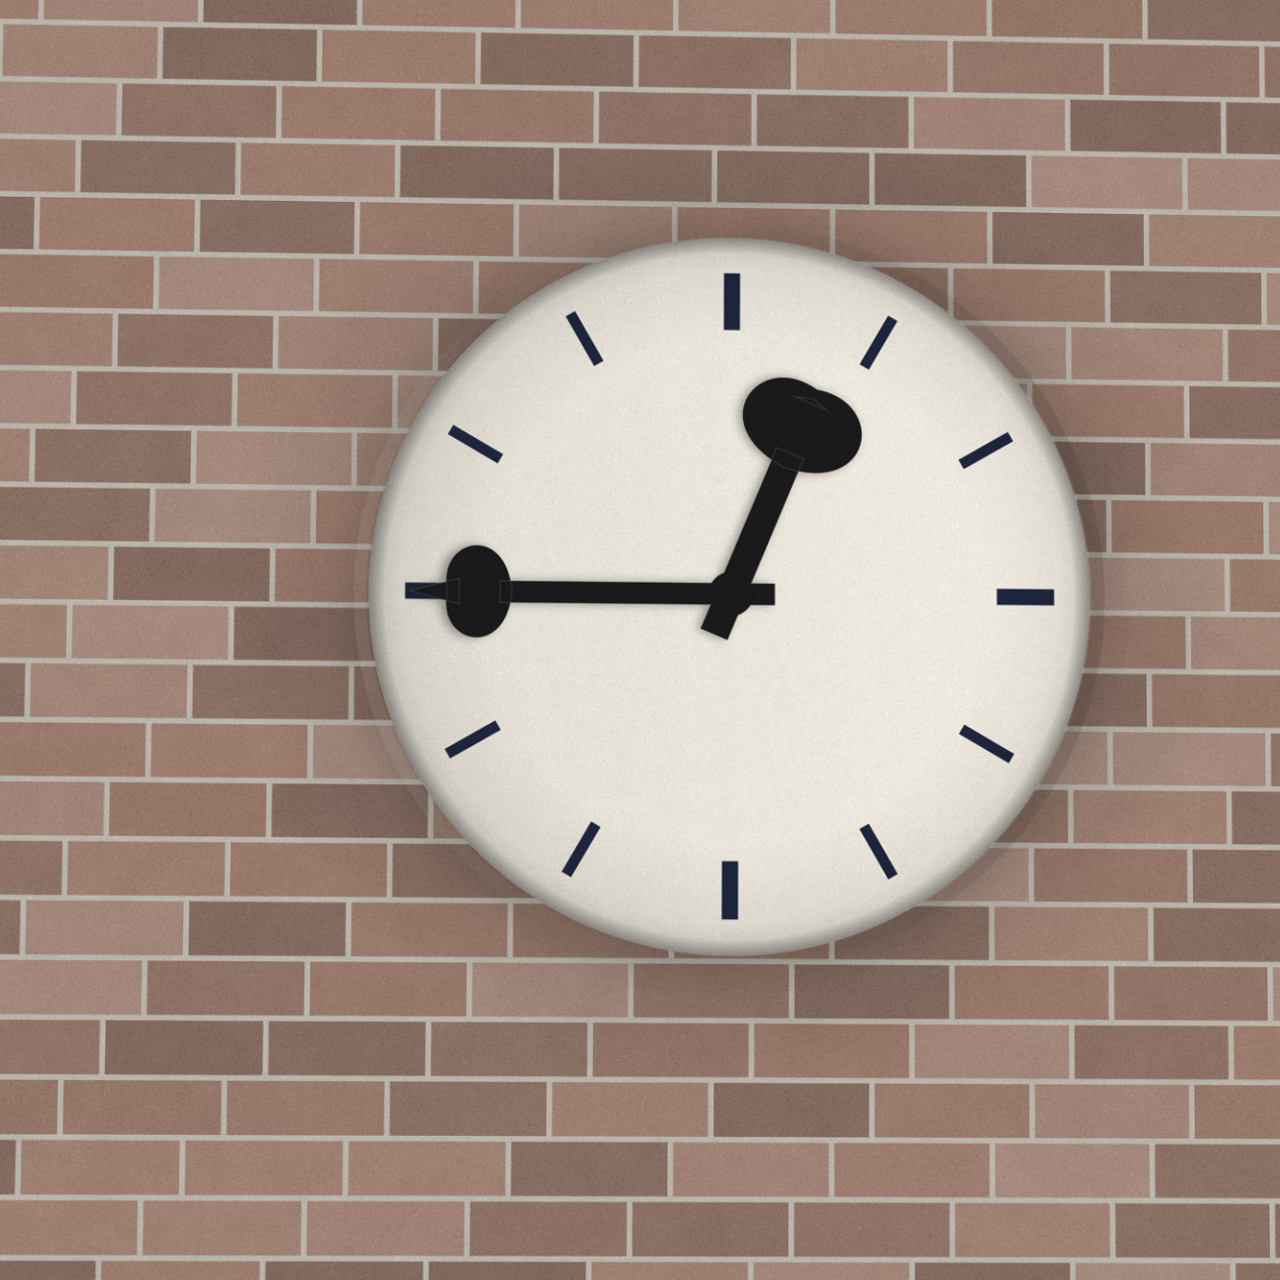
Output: **12:45**
